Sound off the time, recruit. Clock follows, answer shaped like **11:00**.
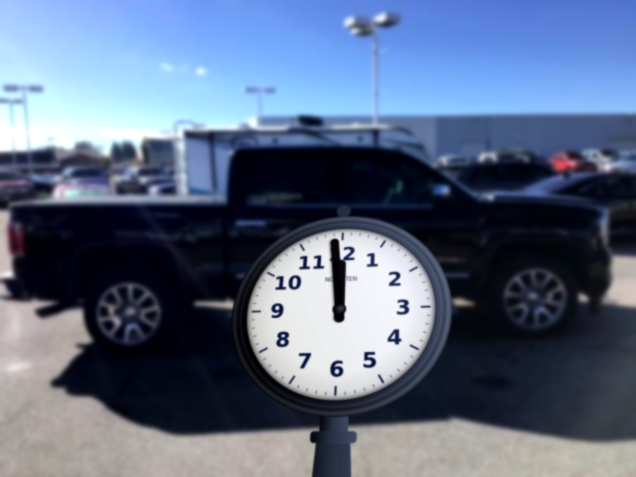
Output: **11:59**
